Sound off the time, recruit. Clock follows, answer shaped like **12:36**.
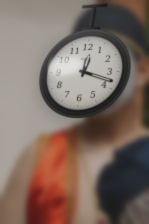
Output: **12:18**
